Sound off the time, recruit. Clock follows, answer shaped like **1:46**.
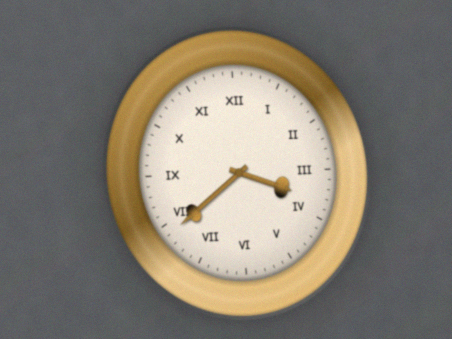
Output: **3:39**
